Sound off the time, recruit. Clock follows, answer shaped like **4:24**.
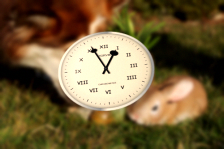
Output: **12:56**
